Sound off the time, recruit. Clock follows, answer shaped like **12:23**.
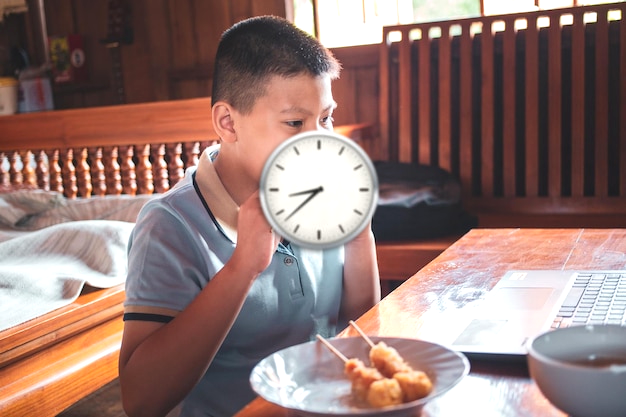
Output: **8:38**
